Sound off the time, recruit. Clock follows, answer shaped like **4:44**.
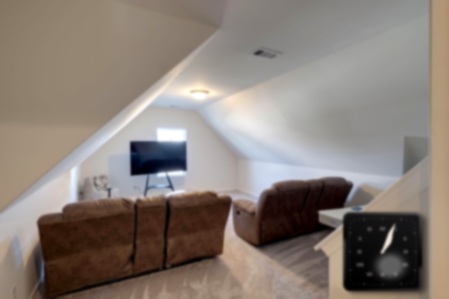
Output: **1:04**
